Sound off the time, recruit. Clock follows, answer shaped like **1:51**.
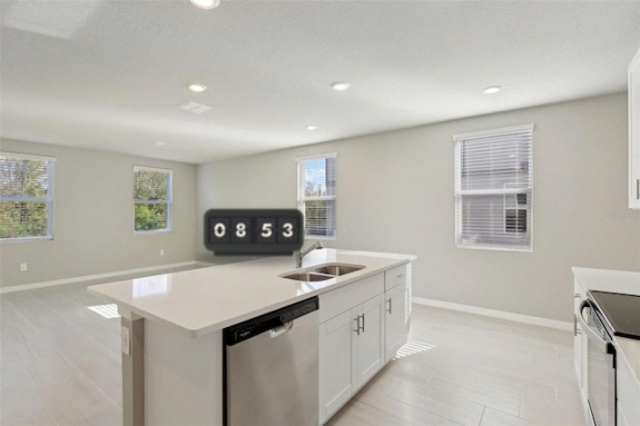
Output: **8:53**
